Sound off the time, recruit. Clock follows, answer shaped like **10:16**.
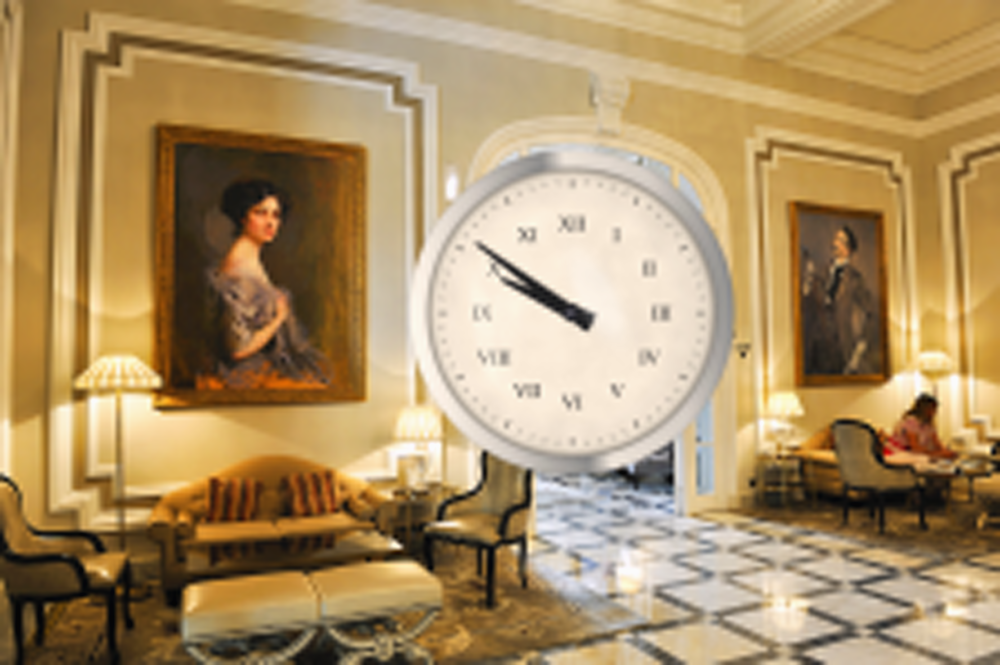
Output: **9:51**
